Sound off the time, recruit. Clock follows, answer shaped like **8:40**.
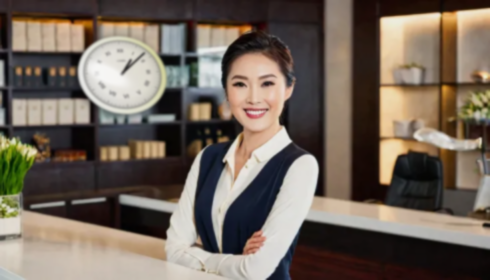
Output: **1:08**
